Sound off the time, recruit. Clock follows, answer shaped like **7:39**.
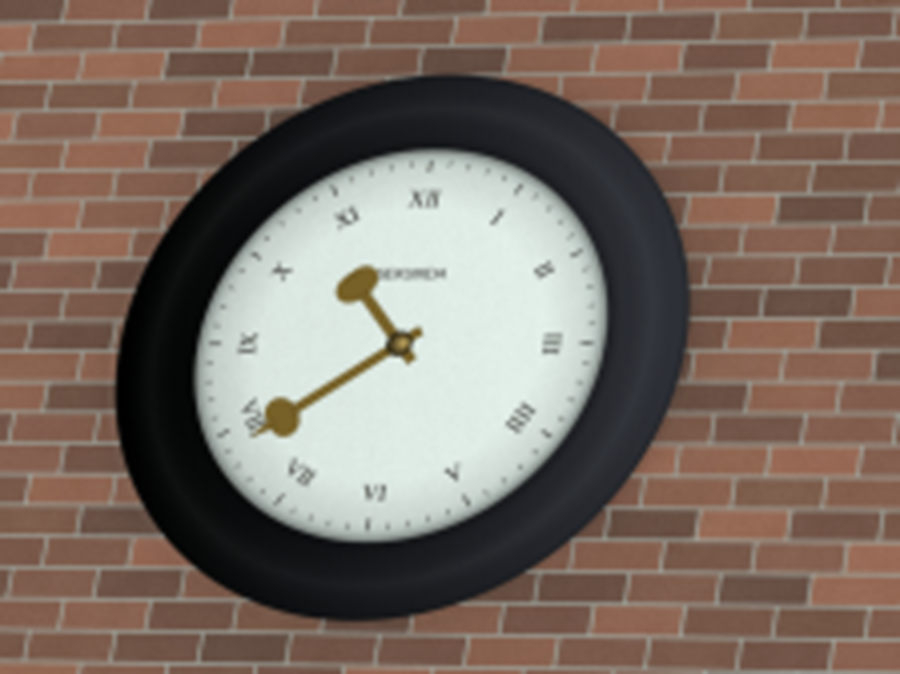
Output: **10:39**
